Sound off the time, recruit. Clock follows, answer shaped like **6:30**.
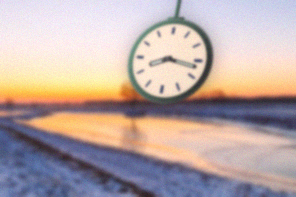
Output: **8:17**
